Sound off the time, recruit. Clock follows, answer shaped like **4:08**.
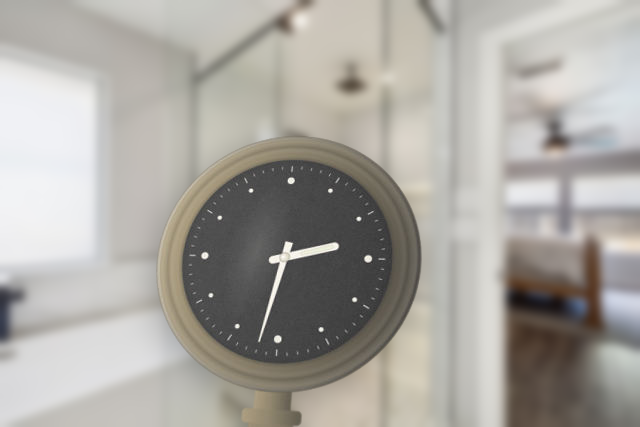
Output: **2:32**
